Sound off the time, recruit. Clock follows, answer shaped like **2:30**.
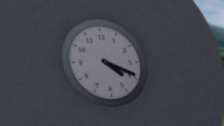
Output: **4:19**
